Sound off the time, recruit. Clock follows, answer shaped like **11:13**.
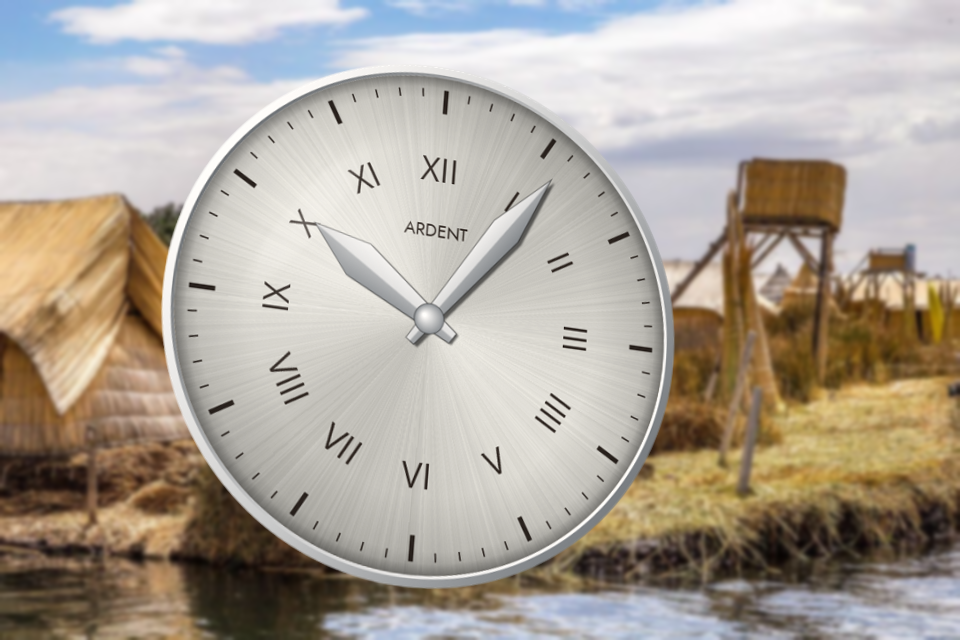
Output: **10:06**
